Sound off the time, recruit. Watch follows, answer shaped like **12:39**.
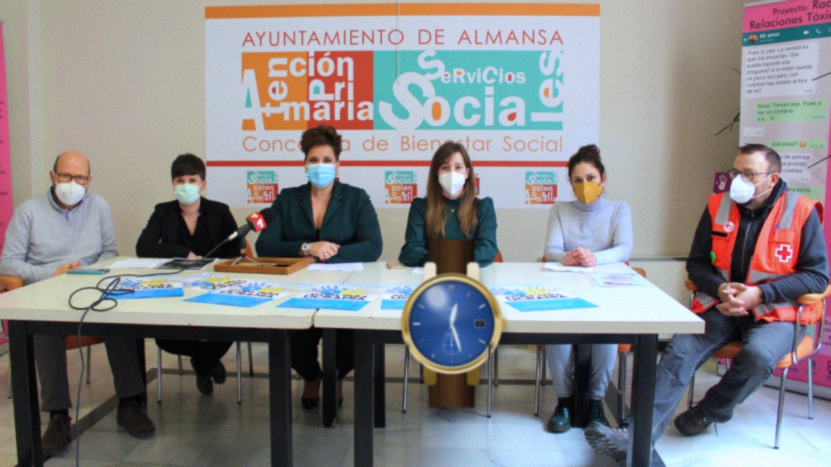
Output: **12:27**
